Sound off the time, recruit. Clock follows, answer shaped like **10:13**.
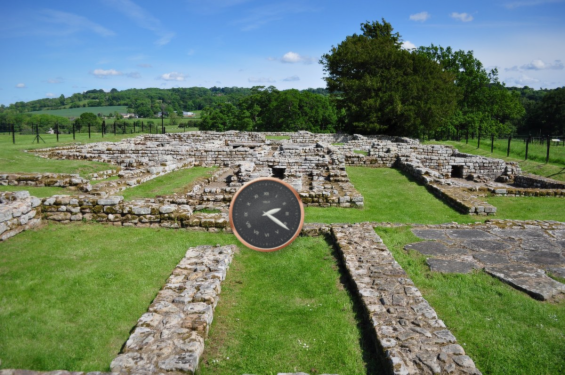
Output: **2:21**
